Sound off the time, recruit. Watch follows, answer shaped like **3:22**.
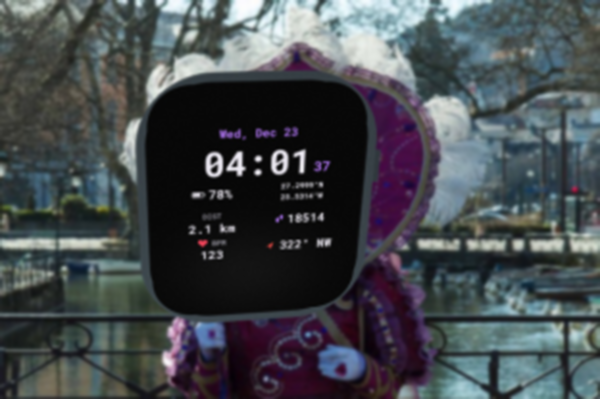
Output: **4:01**
